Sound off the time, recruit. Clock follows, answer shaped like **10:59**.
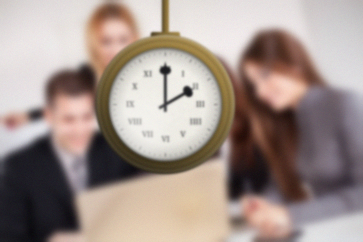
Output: **2:00**
